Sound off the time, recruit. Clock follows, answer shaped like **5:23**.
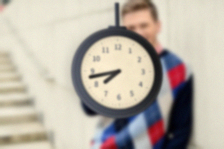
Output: **7:43**
